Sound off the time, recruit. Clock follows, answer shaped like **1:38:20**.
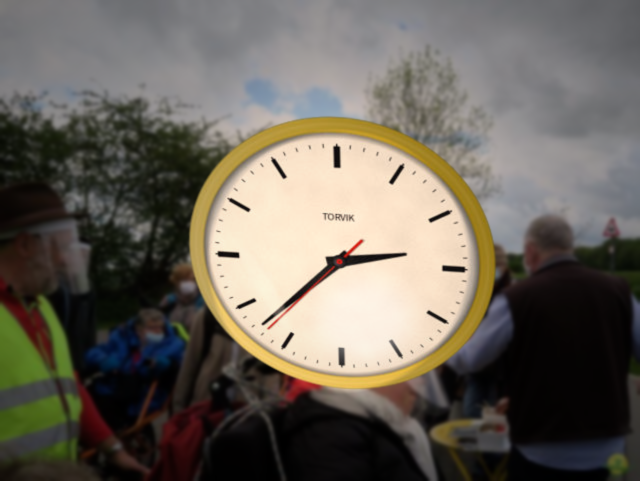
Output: **2:37:37**
